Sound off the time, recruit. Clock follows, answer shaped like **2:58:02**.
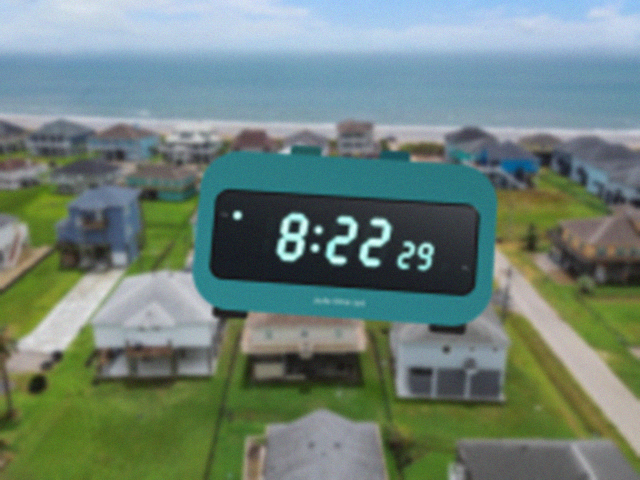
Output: **8:22:29**
